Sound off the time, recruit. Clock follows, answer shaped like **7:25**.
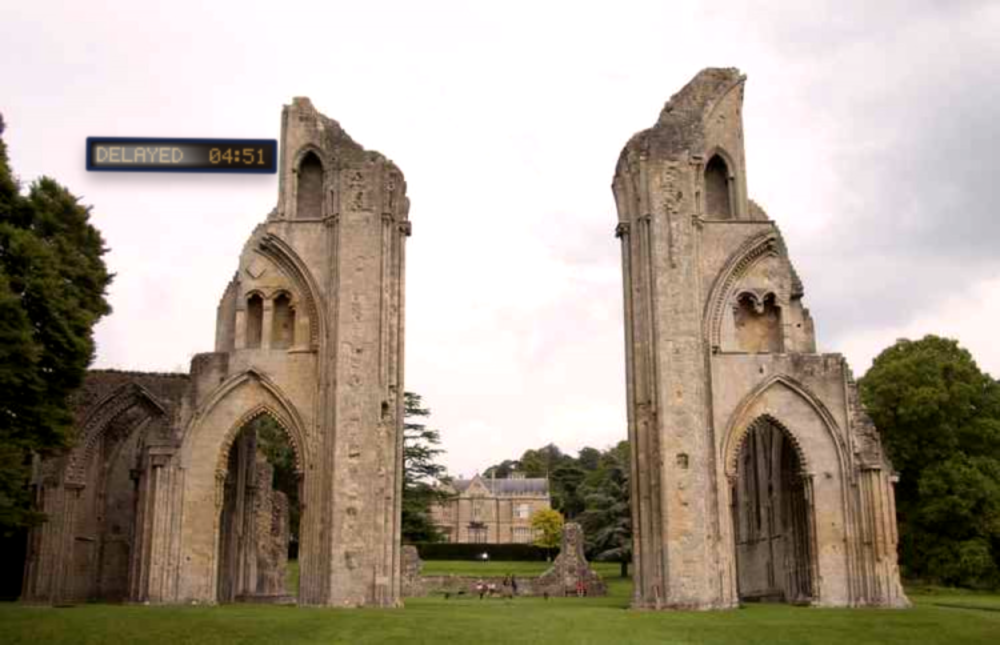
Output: **4:51**
